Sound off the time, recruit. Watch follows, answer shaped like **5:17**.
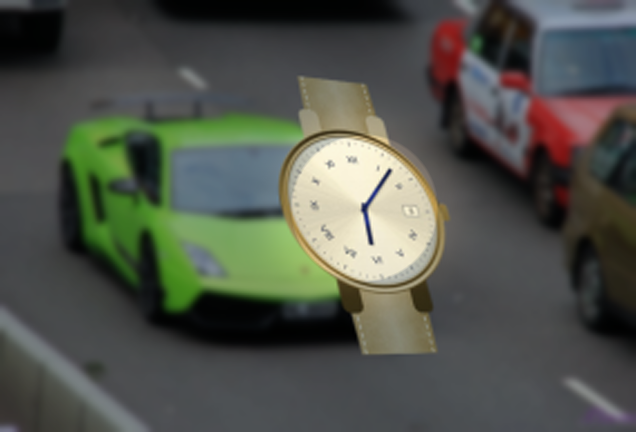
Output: **6:07**
